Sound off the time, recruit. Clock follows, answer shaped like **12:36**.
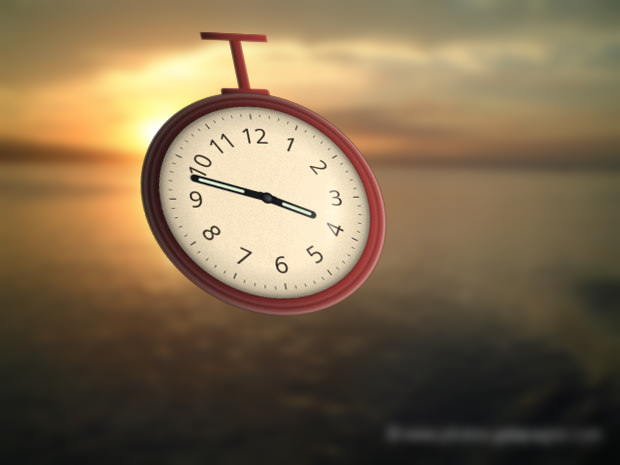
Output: **3:48**
